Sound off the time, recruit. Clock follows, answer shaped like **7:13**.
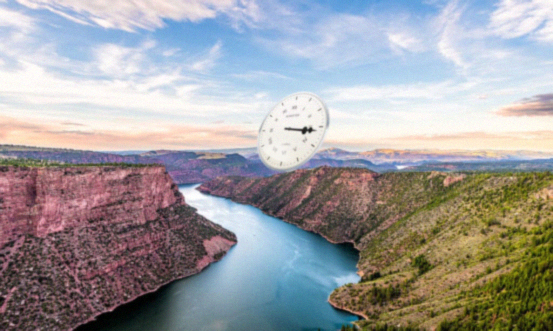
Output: **3:16**
